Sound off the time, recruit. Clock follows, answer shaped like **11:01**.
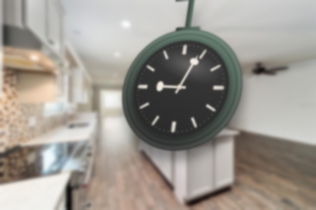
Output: **9:04**
